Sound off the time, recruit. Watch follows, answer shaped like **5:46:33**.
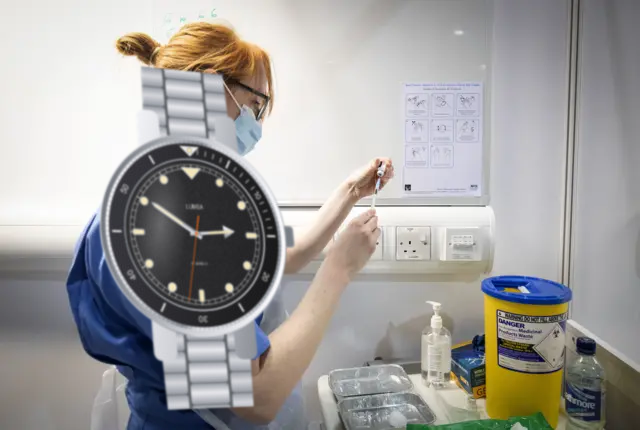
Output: **2:50:32**
